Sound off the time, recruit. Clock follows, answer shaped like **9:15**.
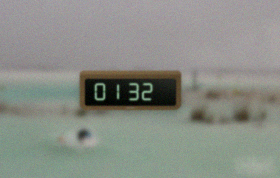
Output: **1:32**
